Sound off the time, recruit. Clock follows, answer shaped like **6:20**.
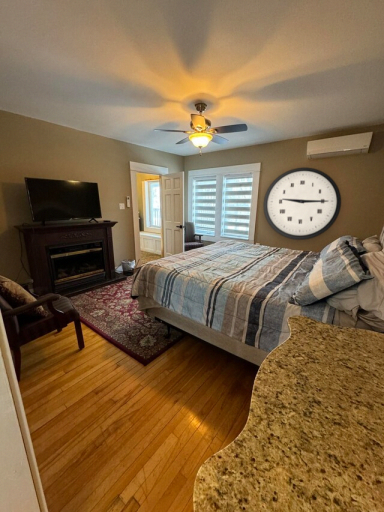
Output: **9:15**
